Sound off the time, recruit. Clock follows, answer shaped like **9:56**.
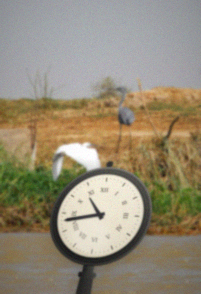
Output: **10:43**
